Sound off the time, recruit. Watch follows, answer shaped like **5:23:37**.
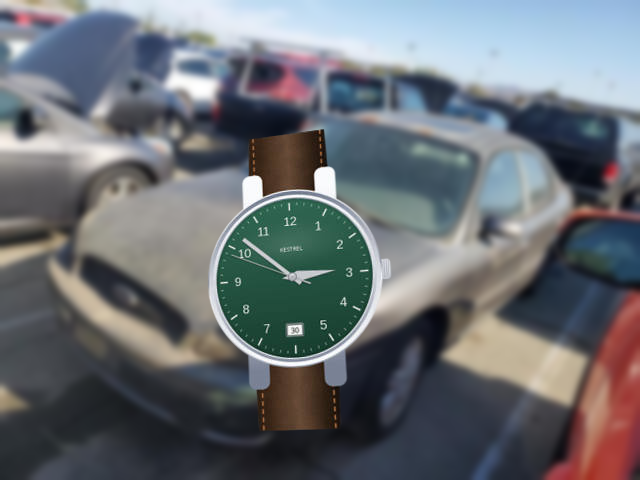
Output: **2:51:49**
